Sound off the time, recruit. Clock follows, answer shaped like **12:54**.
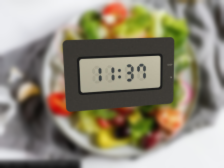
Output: **11:37**
